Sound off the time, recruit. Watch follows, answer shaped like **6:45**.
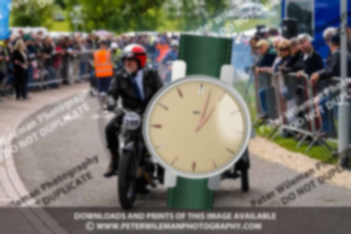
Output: **1:02**
